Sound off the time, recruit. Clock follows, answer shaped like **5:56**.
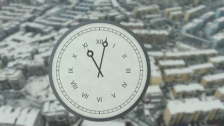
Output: **11:02**
